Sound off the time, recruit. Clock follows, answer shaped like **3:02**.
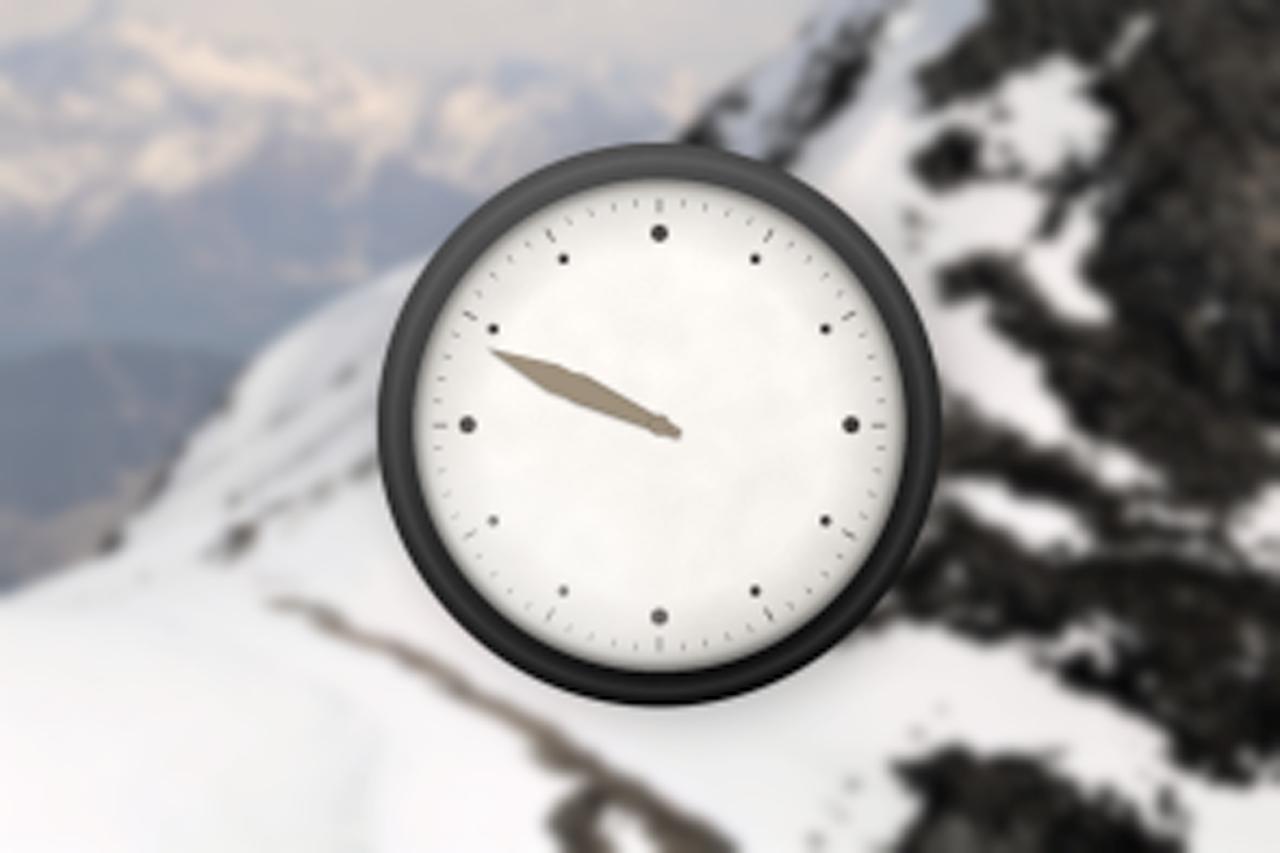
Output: **9:49**
